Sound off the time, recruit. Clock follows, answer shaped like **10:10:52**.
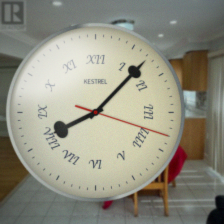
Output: **8:07:18**
